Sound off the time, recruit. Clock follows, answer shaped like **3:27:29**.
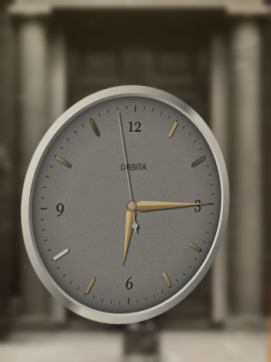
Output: **6:14:58**
